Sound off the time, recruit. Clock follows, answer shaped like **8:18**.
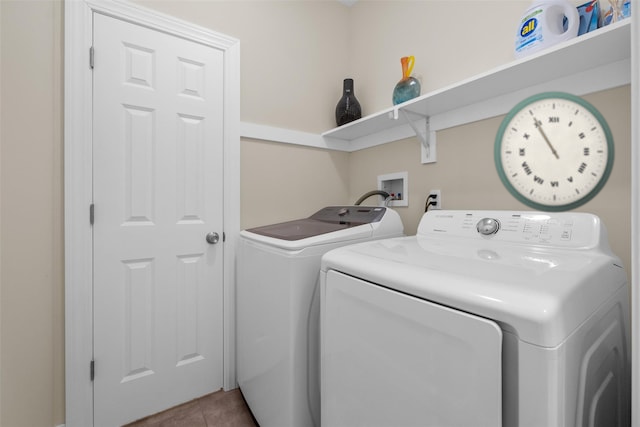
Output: **10:55**
